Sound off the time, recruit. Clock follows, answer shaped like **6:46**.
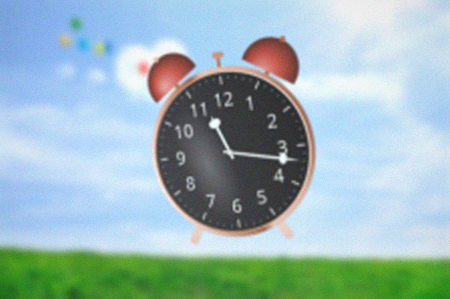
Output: **11:17**
